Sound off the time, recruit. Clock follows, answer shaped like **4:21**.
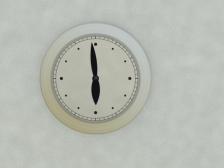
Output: **5:59**
